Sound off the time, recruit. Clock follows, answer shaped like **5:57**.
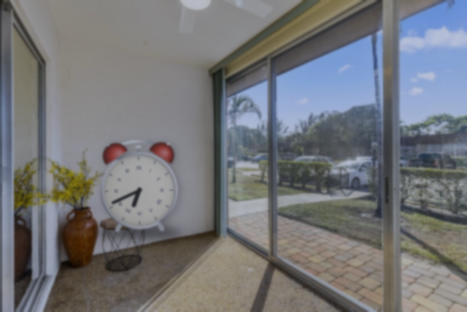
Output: **6:41**
